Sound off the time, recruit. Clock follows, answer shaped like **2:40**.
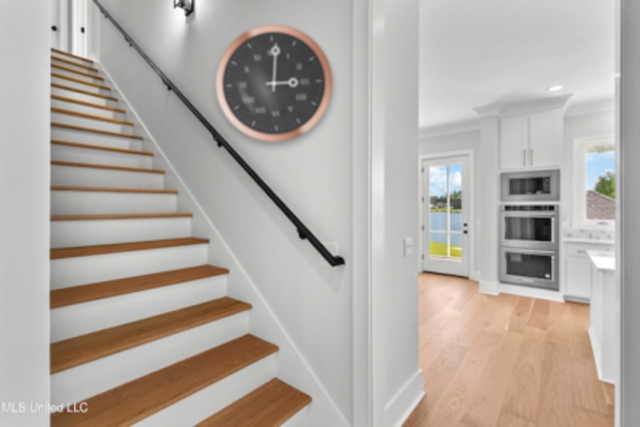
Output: **3:01**
